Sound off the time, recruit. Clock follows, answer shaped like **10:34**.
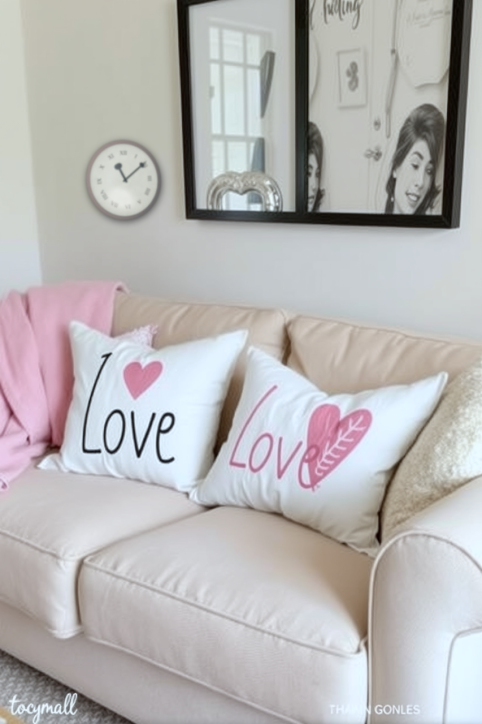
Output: **11:09**
